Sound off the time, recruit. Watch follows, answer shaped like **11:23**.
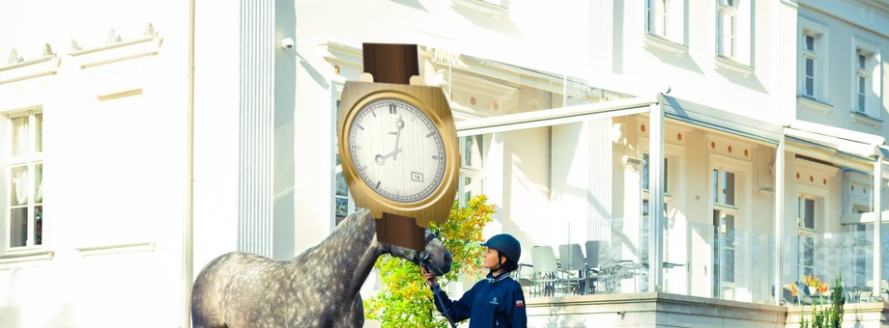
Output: **8:02**
